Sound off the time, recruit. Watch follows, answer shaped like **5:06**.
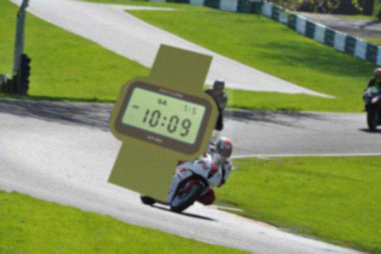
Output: **10:09**
